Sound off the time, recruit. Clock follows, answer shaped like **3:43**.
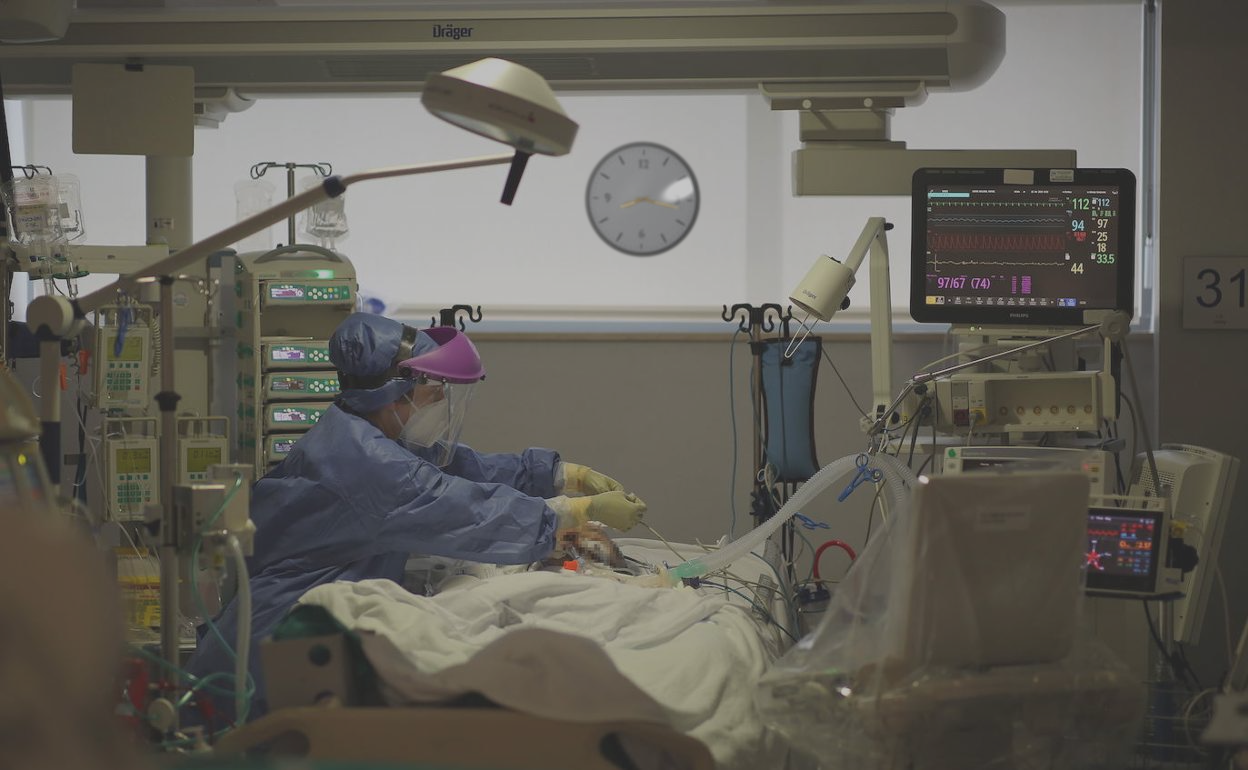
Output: **8:17**
